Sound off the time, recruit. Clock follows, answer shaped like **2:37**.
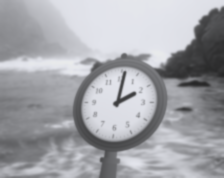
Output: **2:01**
